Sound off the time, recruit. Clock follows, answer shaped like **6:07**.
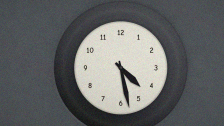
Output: **4:28**
